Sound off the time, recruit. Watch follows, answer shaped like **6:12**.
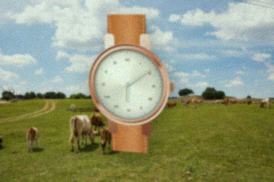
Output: **6:09**
